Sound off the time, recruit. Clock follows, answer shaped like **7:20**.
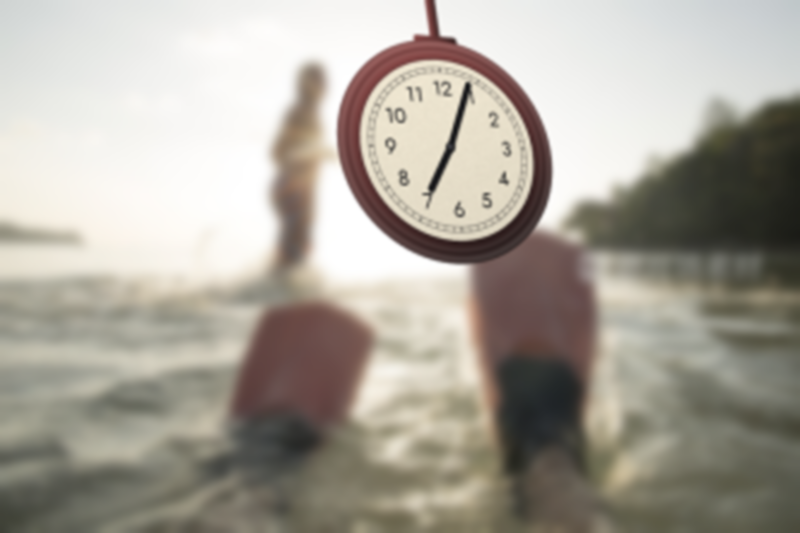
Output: **7:04**
